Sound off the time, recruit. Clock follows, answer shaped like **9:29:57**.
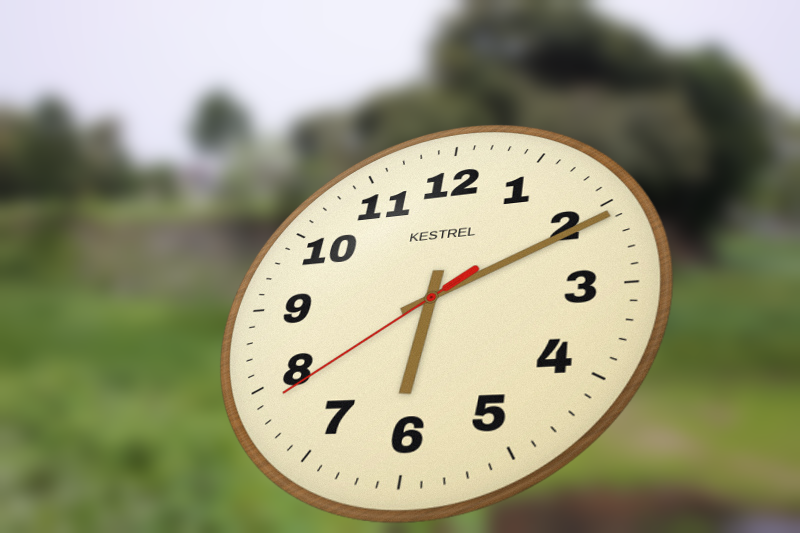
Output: **6:10:39**
